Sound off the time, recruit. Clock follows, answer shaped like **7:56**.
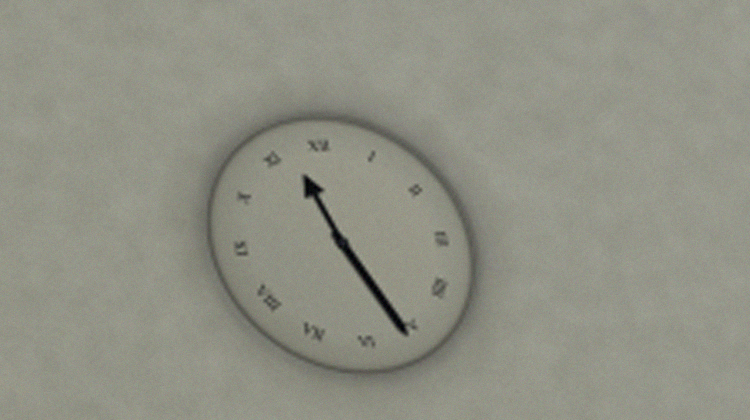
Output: **11:26**
